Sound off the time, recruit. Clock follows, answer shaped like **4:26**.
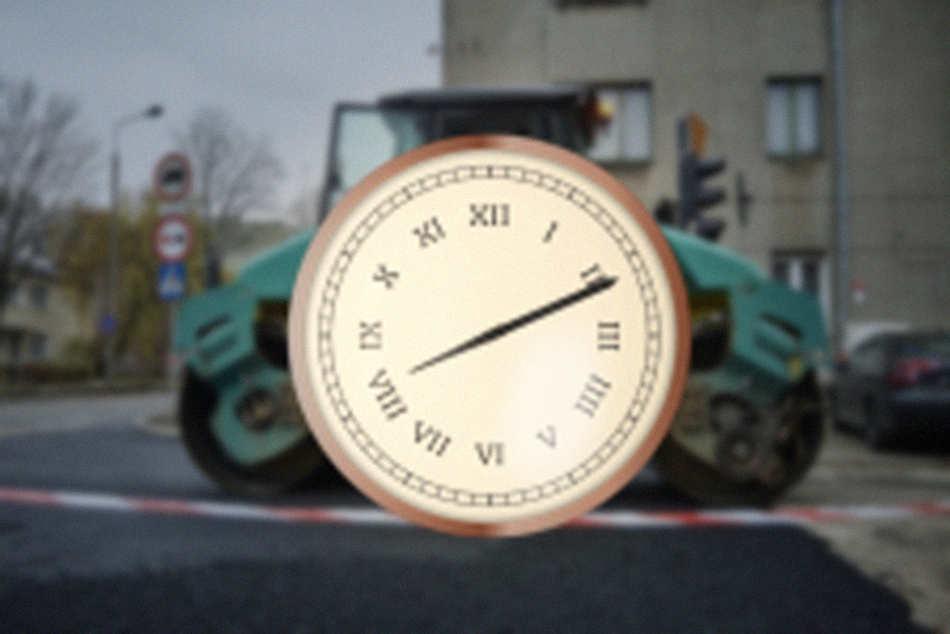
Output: **8:11**
